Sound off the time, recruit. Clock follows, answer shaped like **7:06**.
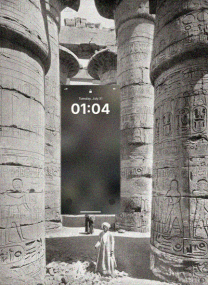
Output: **1:04**
